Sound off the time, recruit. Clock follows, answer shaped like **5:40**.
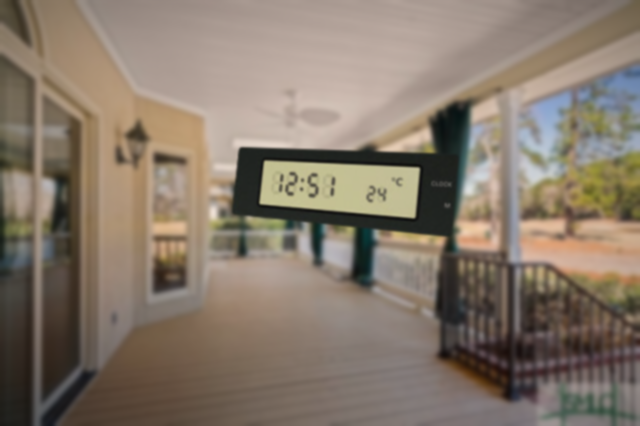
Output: **12:51**
